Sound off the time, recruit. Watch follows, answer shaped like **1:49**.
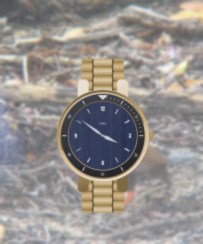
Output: **3:51**
